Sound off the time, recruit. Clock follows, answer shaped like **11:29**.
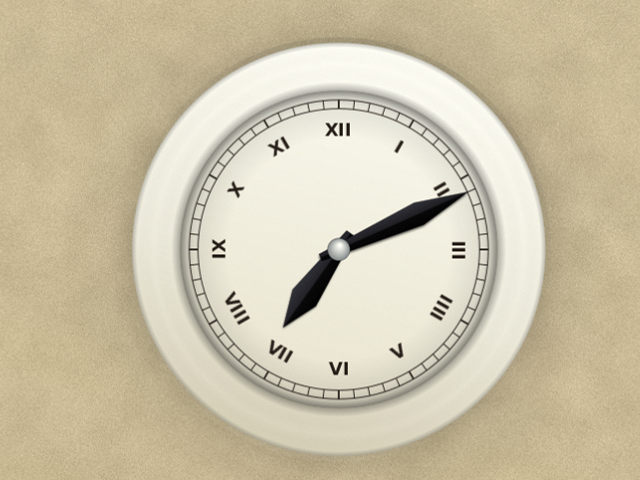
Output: **7:11**
